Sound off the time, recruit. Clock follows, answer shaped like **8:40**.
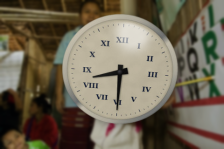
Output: **8:30**
